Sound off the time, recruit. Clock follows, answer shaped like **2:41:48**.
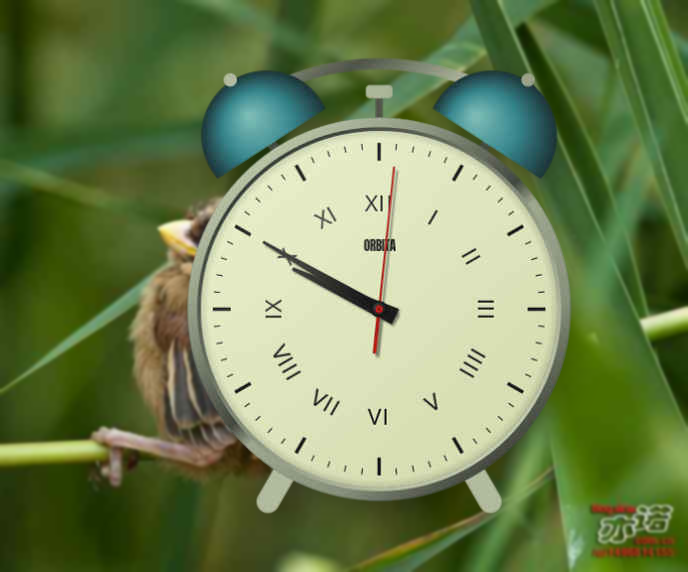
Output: **9:50:01**
